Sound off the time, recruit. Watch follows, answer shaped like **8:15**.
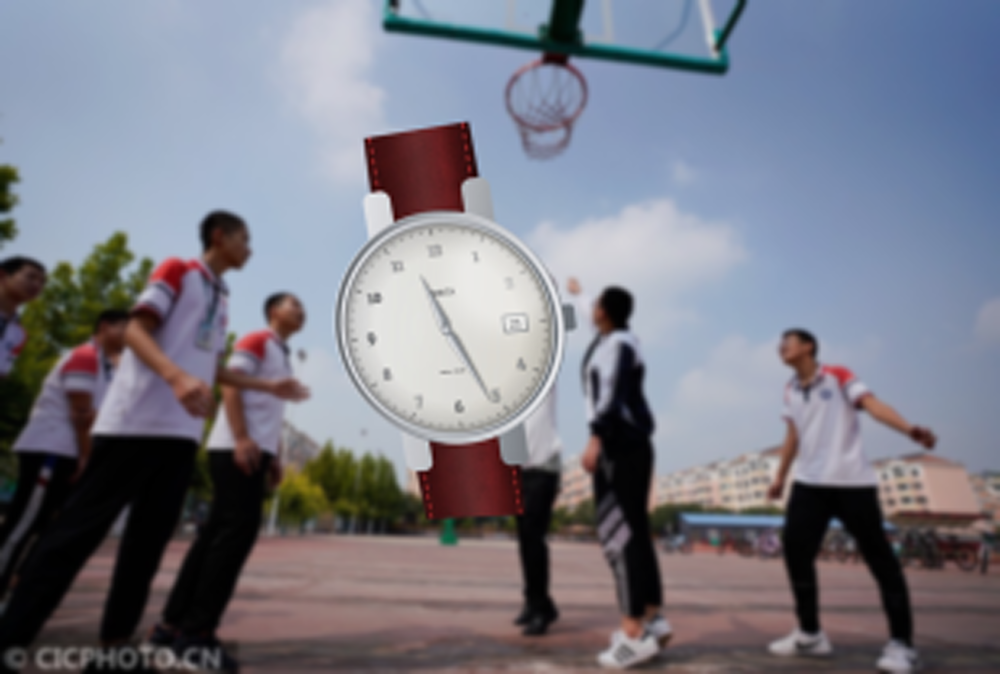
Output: **11:26**
